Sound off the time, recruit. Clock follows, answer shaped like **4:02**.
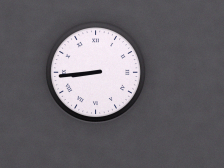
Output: **8:44**
